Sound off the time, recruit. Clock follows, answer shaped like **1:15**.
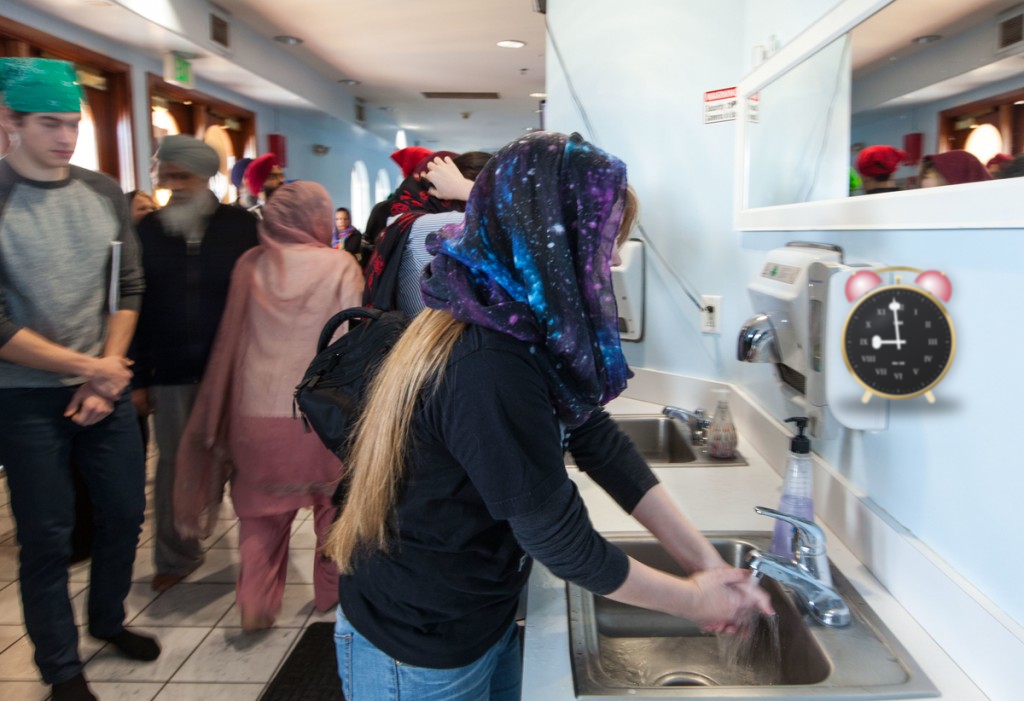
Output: **8:59**
